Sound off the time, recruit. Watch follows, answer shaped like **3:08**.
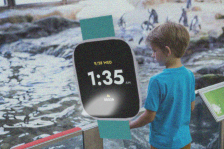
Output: **1:35**
